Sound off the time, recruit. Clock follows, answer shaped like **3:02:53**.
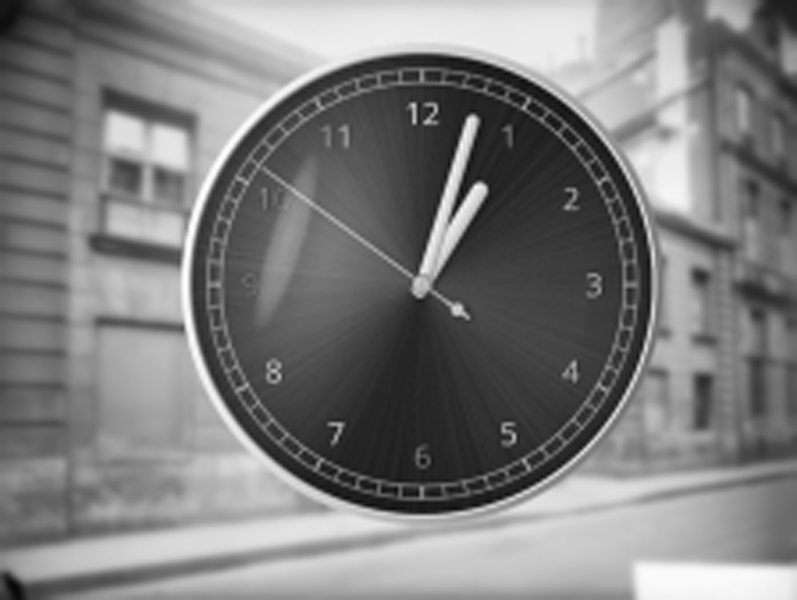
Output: **1:02:51**
